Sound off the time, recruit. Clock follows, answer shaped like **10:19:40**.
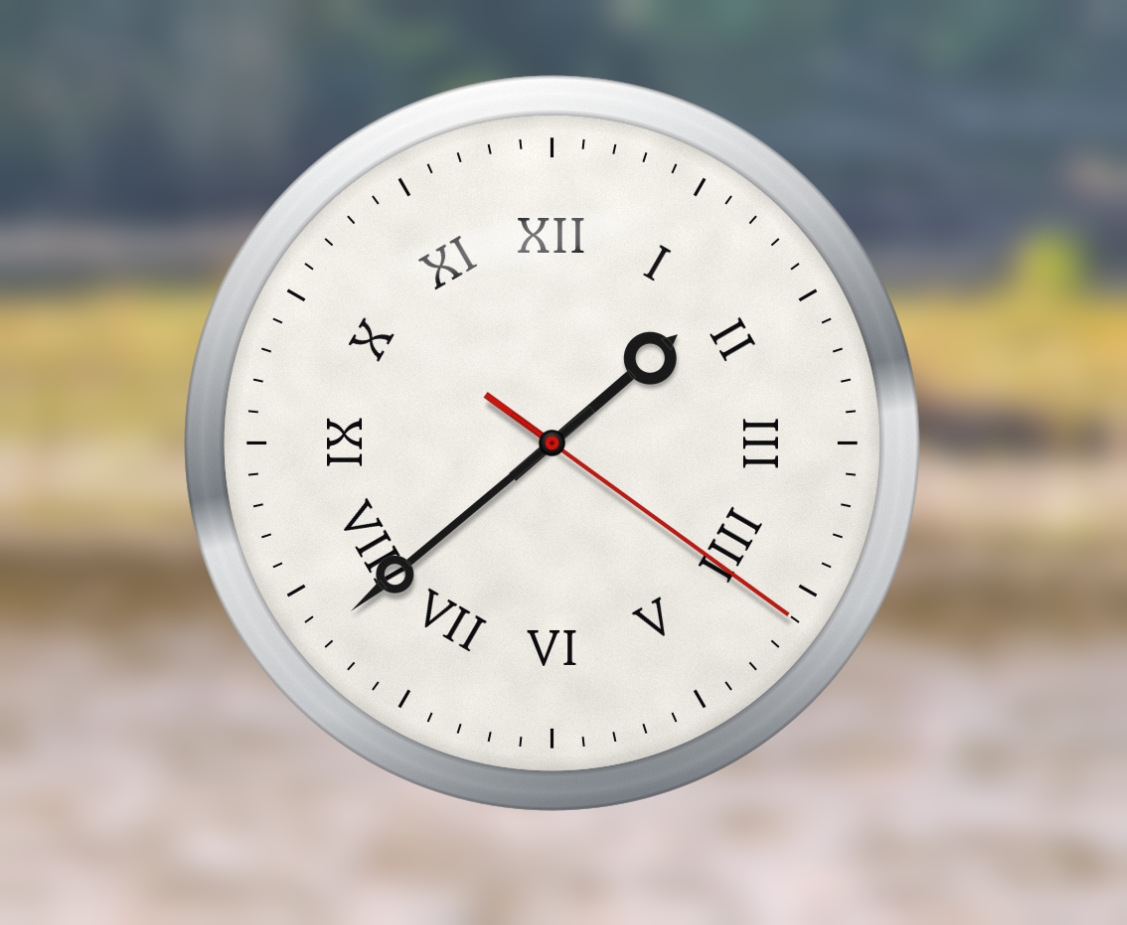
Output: **1:38:21**
